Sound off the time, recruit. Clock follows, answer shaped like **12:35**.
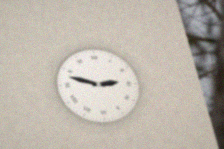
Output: **2:48**
